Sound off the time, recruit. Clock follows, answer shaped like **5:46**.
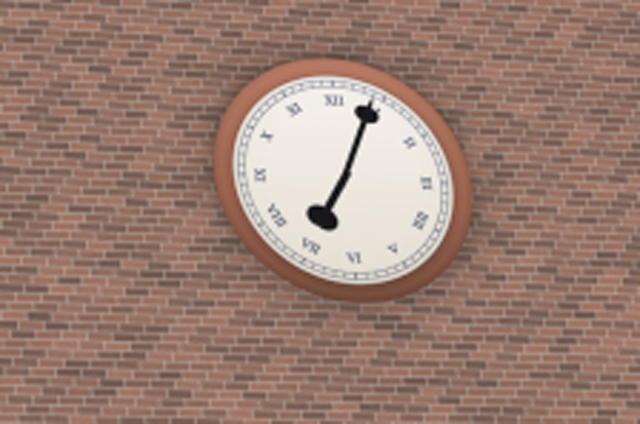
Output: **7:04**
